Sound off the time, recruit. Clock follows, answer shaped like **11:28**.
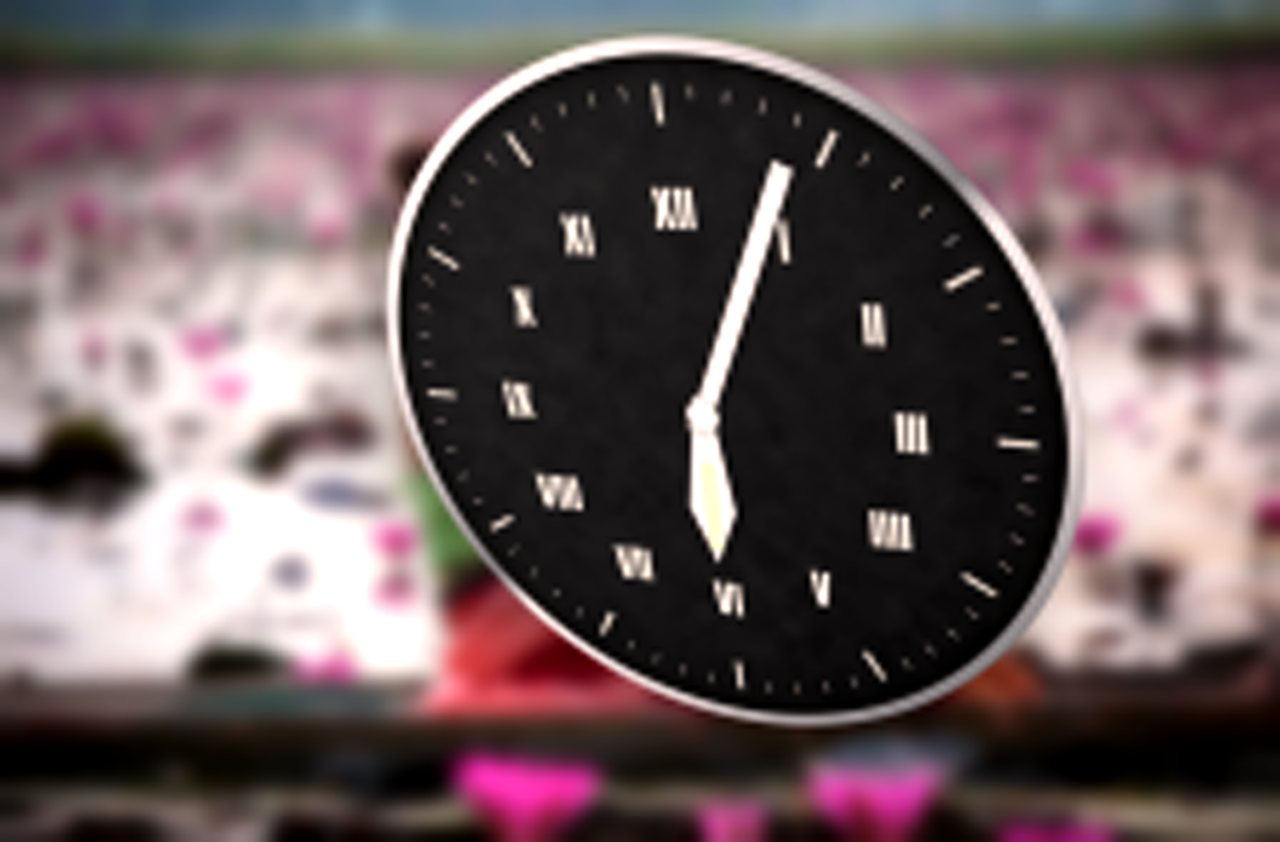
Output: **6:04**
